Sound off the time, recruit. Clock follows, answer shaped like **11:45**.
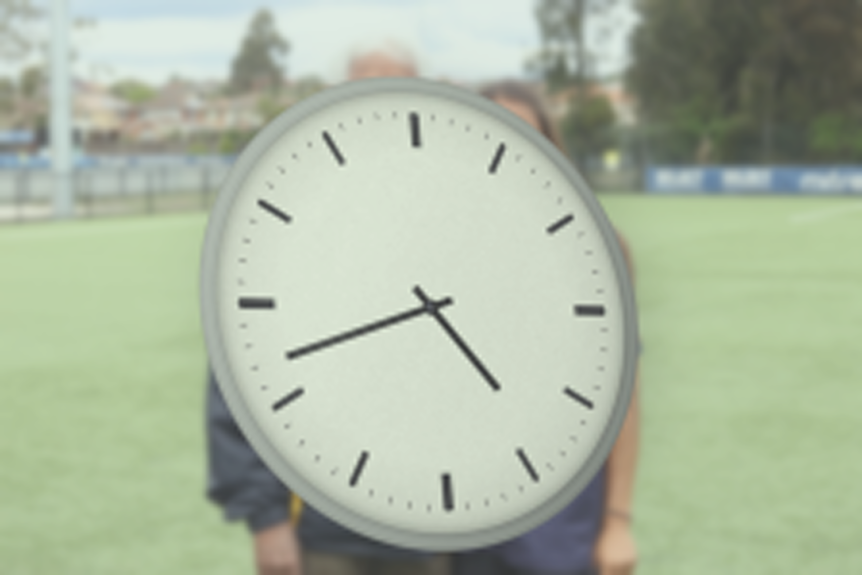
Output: **4:42**
